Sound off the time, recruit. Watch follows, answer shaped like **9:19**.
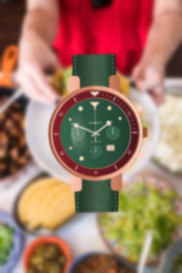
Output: **1:49**
